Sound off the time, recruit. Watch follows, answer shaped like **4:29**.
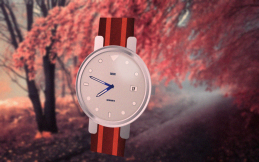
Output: **7:48**
